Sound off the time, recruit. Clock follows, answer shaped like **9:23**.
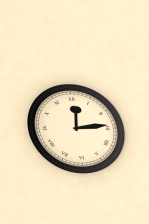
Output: **12:14**
